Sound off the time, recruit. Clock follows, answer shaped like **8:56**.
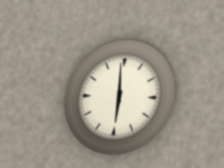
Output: **5:59**
